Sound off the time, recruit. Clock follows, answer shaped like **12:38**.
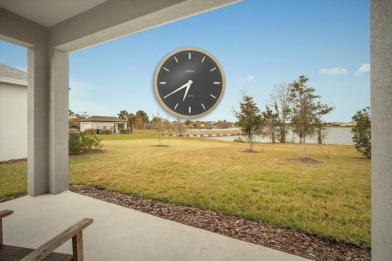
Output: **6:40**
